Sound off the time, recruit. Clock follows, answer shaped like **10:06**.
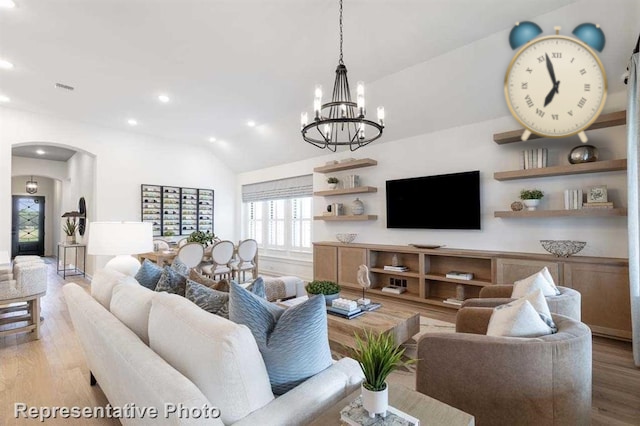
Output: **6:57**
